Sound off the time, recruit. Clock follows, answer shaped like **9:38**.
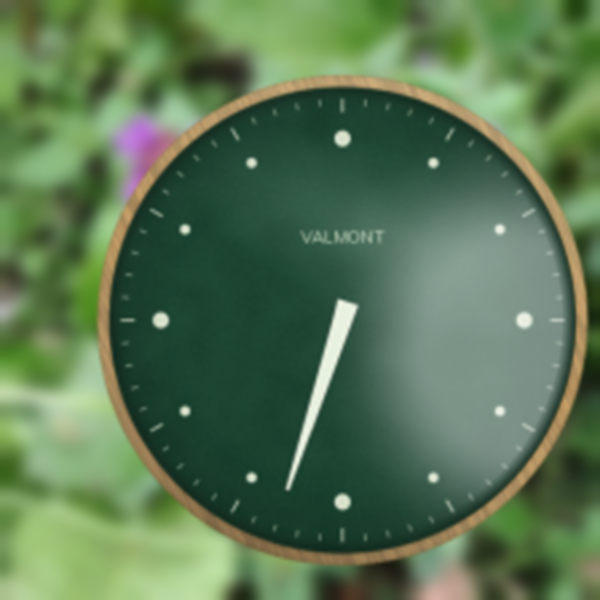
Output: **6:33**
